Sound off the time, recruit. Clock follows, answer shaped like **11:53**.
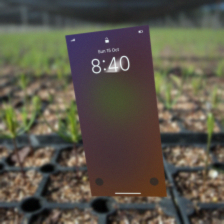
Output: **8:40**
